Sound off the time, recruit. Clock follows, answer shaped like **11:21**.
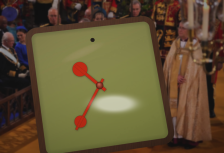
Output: **10:36**
